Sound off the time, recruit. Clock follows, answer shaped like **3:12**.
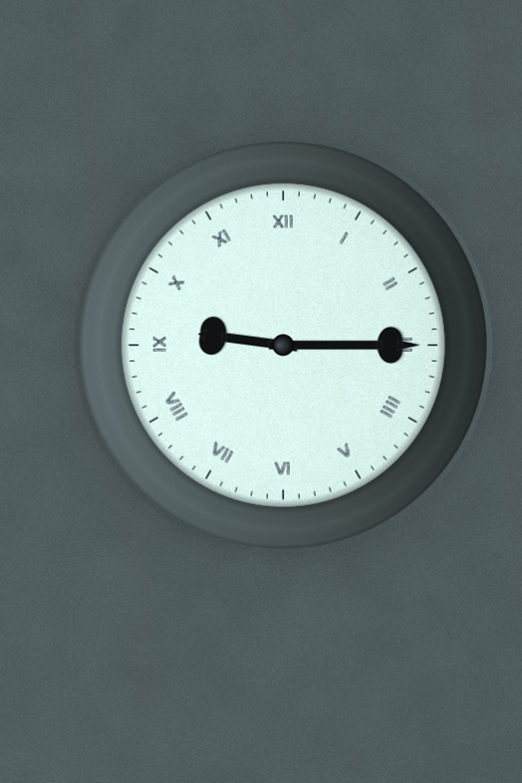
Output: **9:15**
